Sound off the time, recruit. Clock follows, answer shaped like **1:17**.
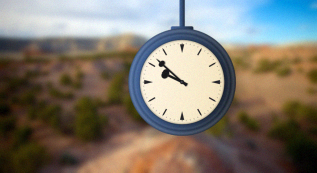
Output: **9:52**
